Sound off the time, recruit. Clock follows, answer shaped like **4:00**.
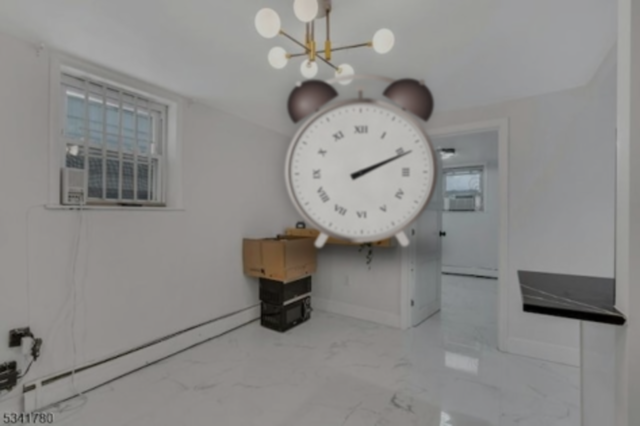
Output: **2:11**
